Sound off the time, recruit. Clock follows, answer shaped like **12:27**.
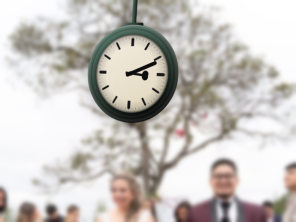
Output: **3:11**
